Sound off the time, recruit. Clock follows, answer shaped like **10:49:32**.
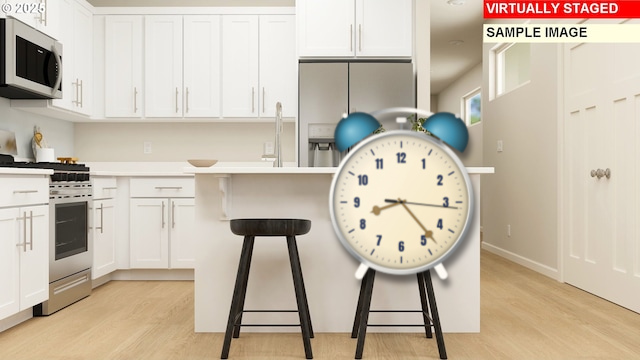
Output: **8:23:16**
